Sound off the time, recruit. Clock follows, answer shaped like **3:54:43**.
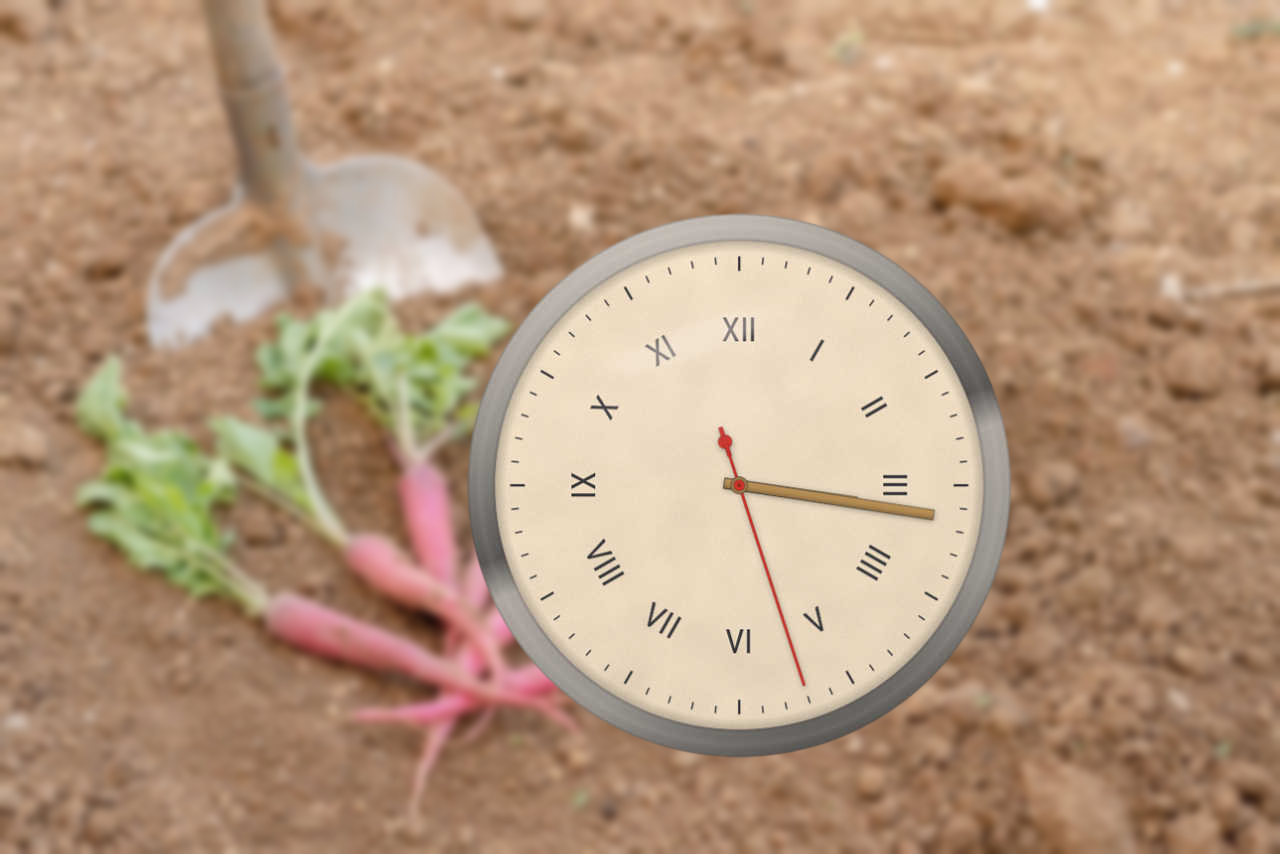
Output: **3:16:27**
